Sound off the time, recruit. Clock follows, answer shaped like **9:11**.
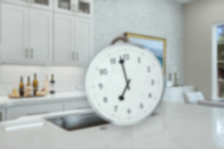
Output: **6:58**
